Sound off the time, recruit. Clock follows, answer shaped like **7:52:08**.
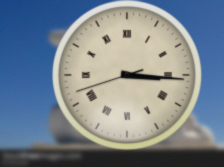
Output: **3:15:42**
